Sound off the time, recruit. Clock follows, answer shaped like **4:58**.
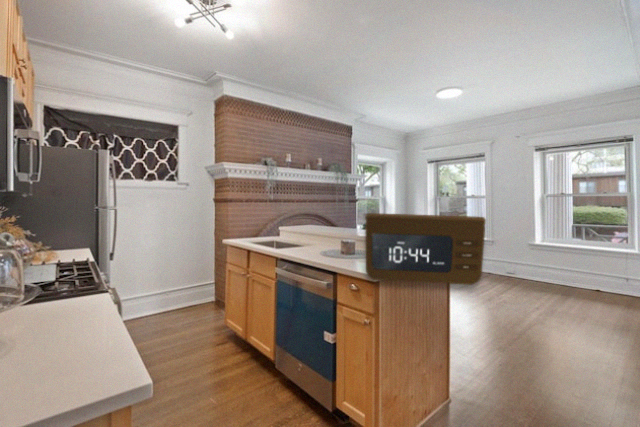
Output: **10:44**
